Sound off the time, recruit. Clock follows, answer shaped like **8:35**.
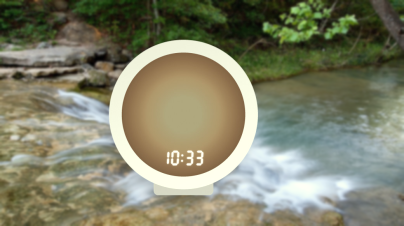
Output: **10:33**
